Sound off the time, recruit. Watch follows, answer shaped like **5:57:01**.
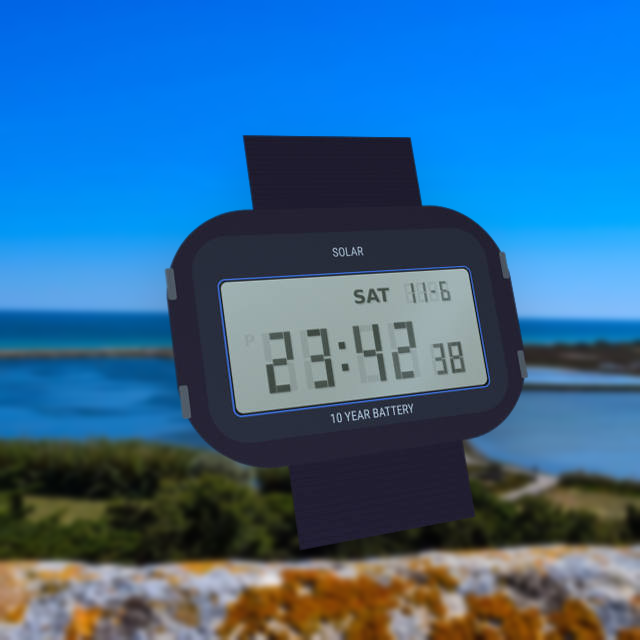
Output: **23:42:38**
